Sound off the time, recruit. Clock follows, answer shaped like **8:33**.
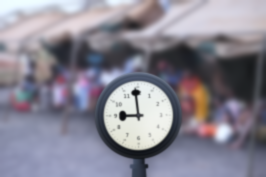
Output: **8:59**
